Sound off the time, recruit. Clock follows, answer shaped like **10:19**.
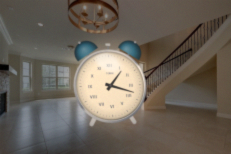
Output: **1:18**
